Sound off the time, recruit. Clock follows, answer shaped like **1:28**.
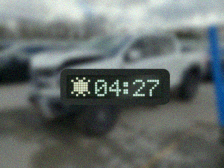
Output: **4:27**
